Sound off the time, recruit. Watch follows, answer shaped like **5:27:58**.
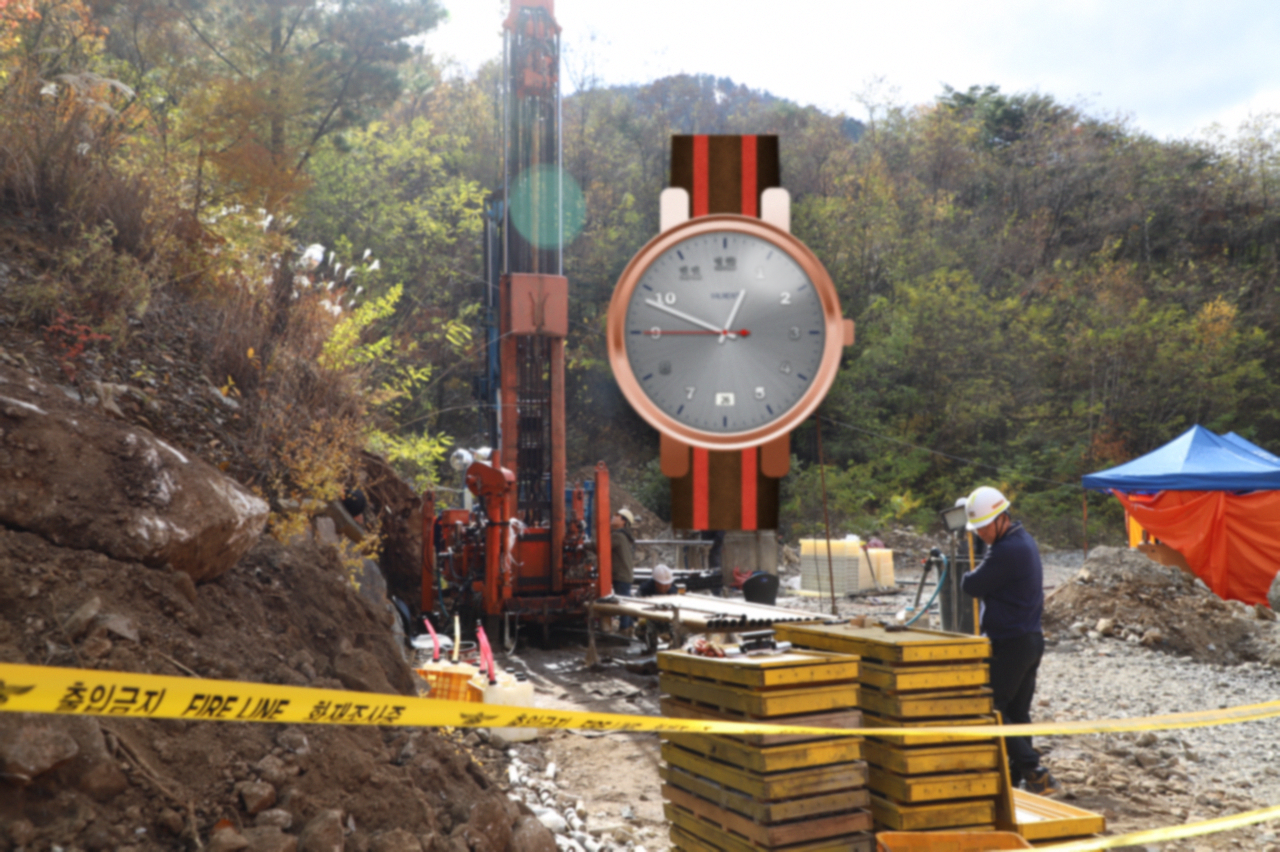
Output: **12:48:45**
